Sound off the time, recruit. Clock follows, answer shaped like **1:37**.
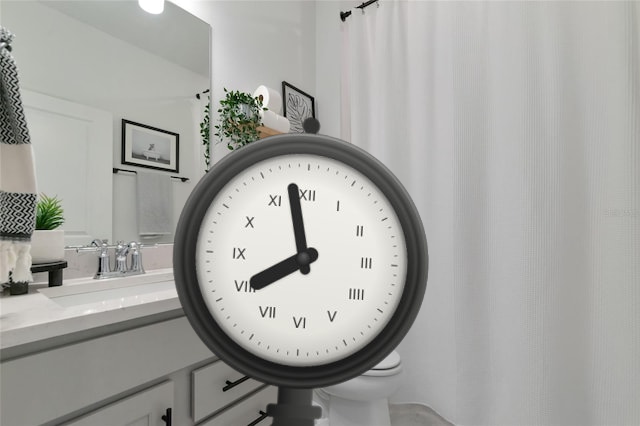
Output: **7:58**
